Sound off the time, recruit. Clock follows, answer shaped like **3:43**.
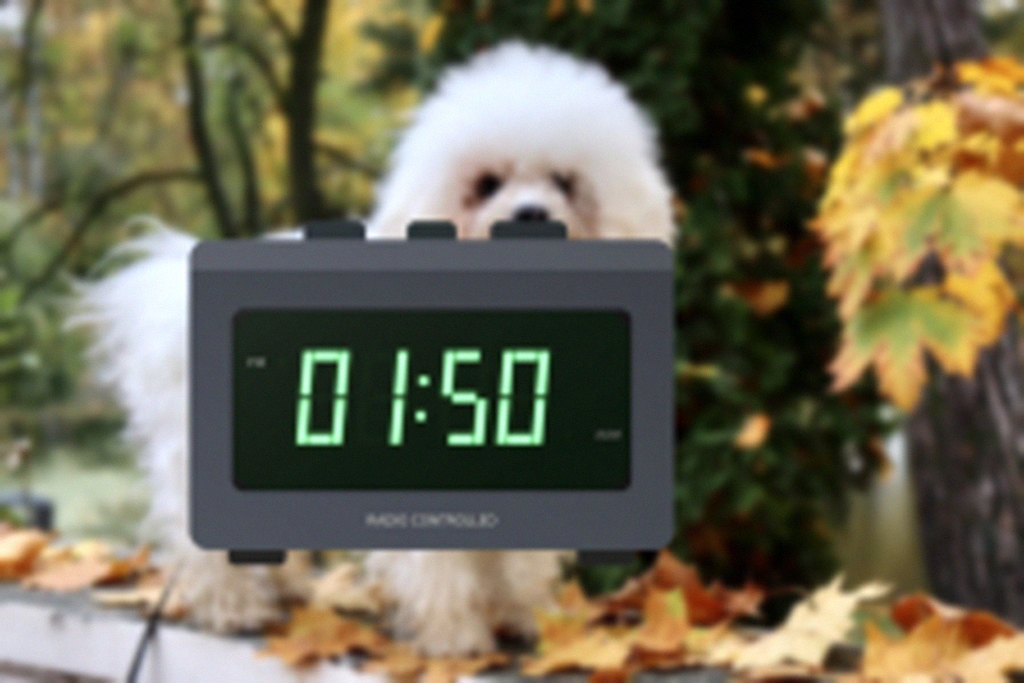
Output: **1:50**
